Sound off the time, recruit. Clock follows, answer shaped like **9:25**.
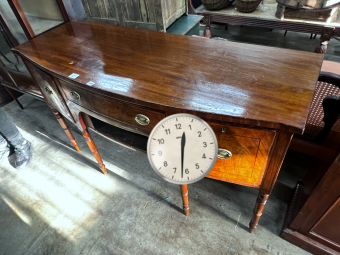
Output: **12:32**
